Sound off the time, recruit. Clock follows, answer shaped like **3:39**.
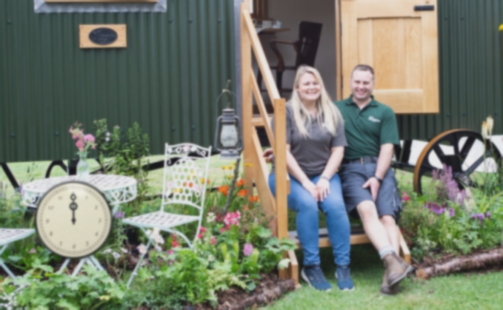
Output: **12:00**
